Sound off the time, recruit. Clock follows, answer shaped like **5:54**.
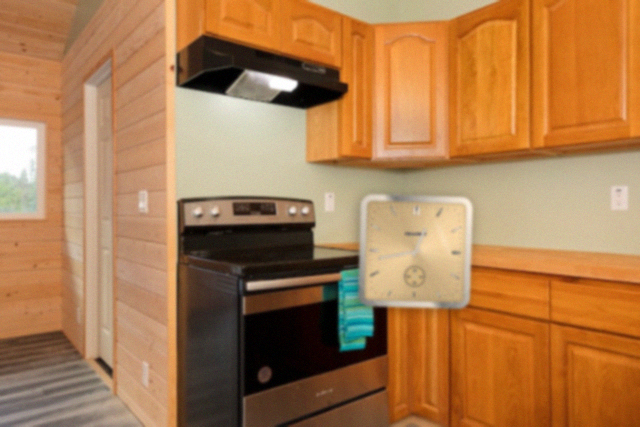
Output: **12:43**
